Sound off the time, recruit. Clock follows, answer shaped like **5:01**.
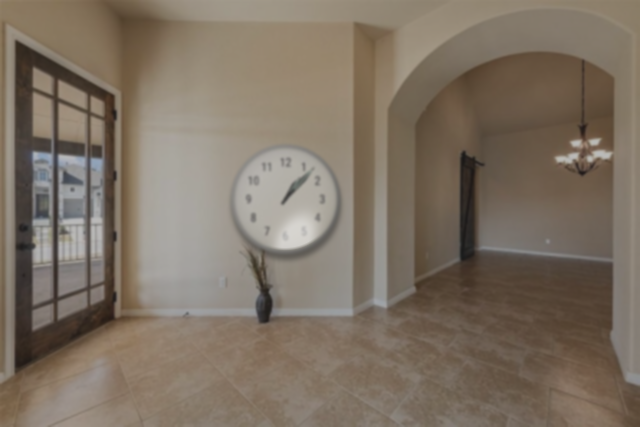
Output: **1:07**
